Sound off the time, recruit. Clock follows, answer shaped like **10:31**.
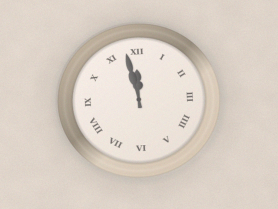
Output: **11:58**
